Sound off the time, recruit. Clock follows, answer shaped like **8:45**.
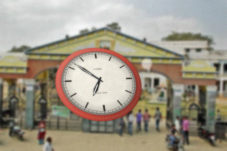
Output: **6:52**
